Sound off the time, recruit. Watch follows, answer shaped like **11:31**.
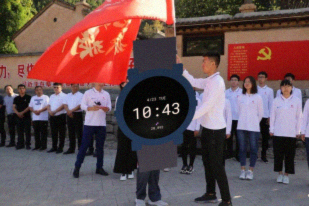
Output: **10:43**
